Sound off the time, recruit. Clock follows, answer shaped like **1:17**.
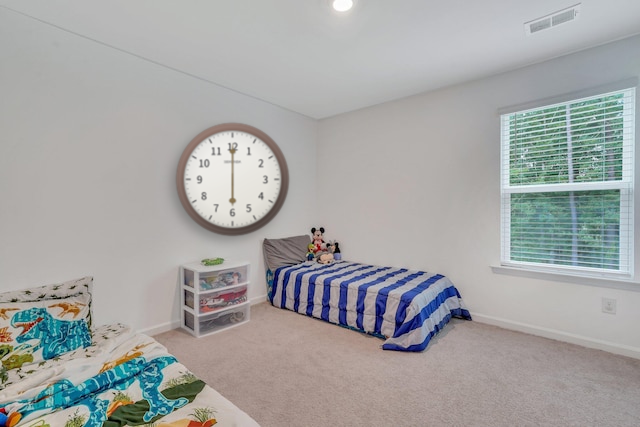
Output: **6:00**
